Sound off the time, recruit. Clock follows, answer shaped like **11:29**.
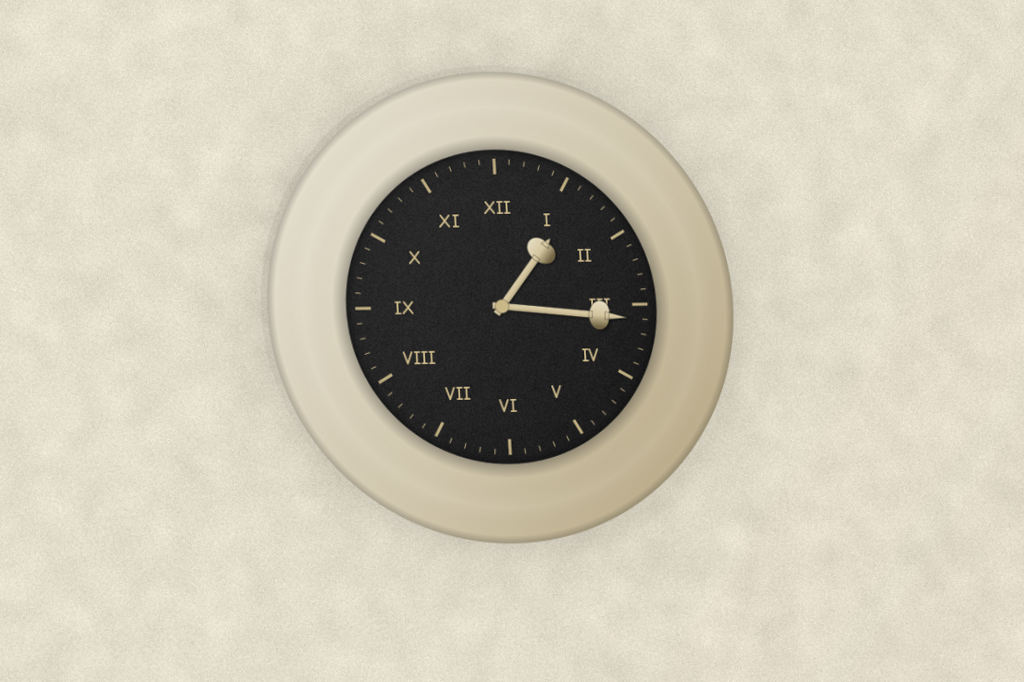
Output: **1:16**
